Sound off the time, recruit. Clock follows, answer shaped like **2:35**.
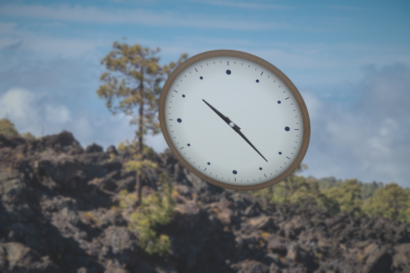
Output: **10:23**
